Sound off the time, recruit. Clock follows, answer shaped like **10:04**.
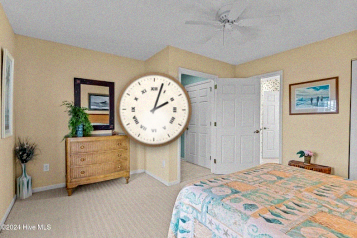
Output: **2:03**
